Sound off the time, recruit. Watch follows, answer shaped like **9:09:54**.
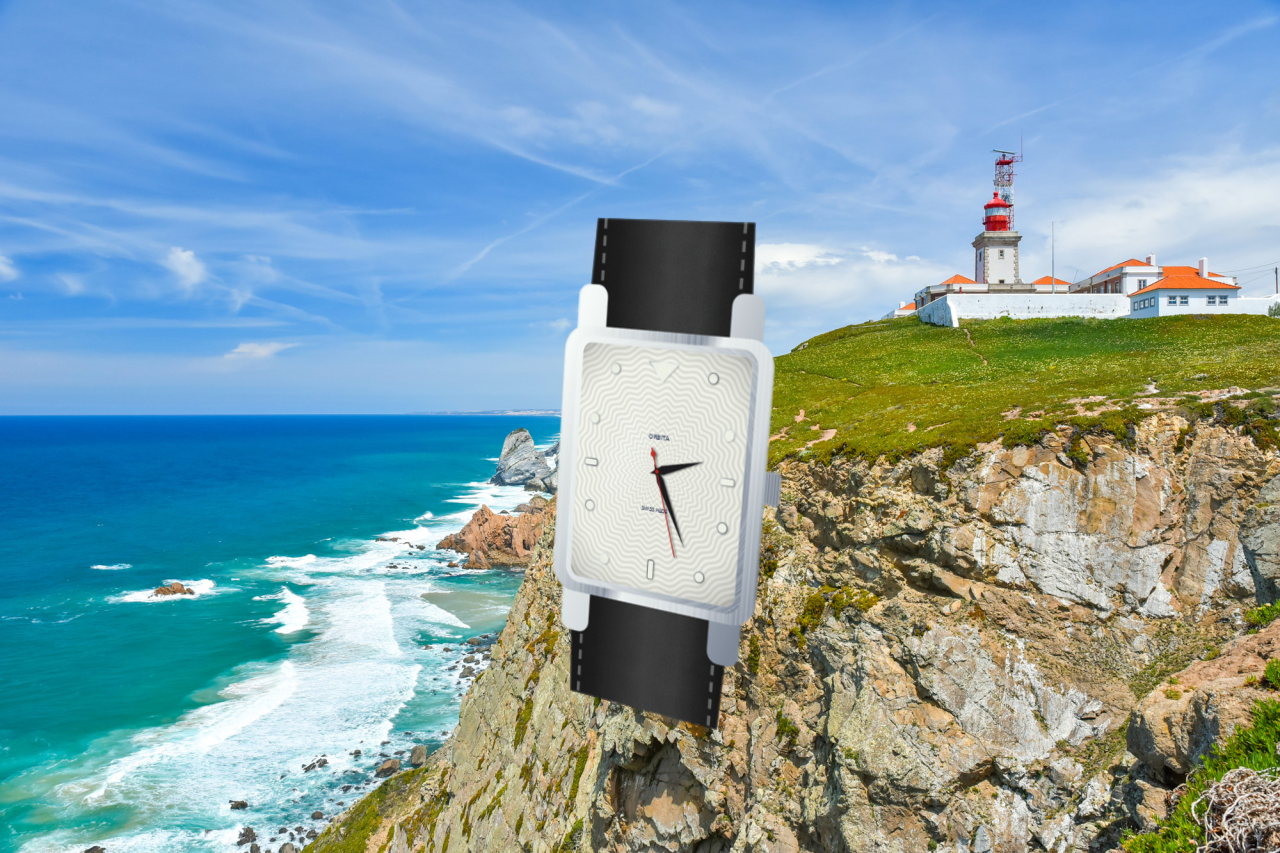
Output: **2:25:27**
